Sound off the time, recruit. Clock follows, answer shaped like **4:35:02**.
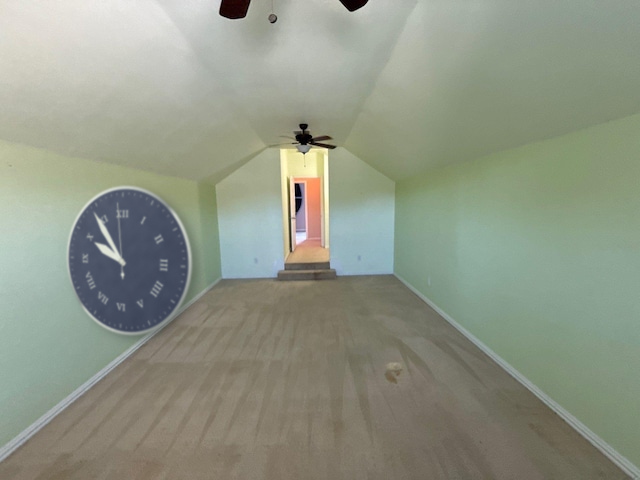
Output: **9:53:59**
